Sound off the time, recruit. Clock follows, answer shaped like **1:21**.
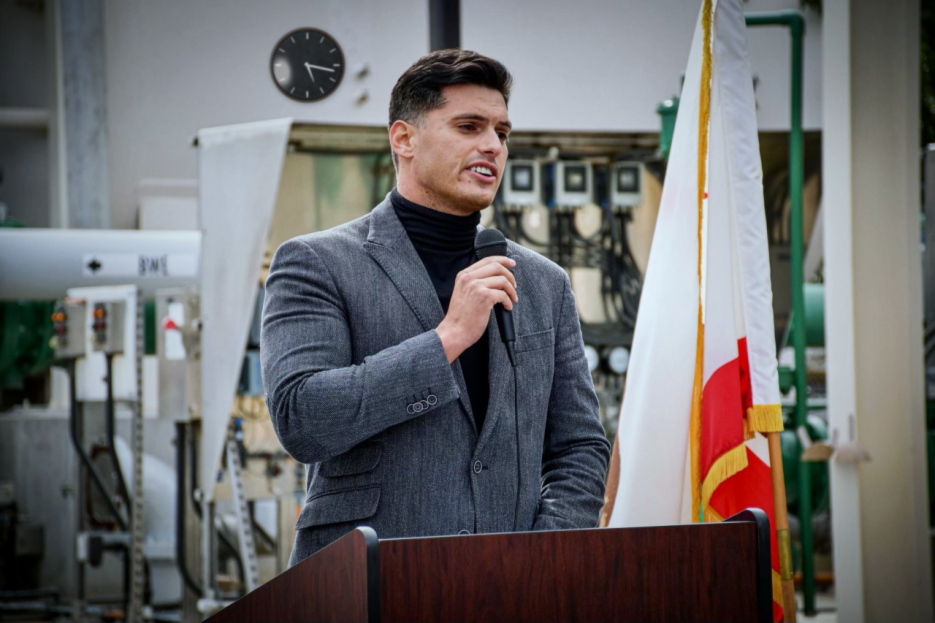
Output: **5:17**
